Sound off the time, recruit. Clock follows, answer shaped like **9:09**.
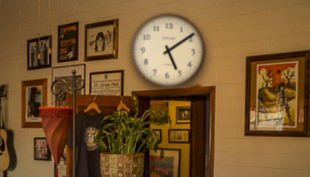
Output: **5:09**
